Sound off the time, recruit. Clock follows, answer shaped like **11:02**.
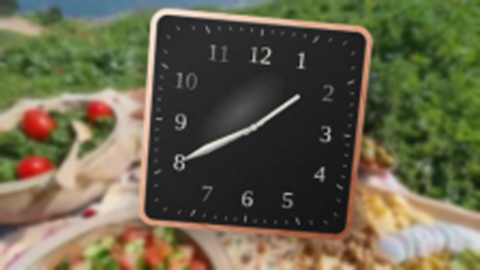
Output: **1:40**
